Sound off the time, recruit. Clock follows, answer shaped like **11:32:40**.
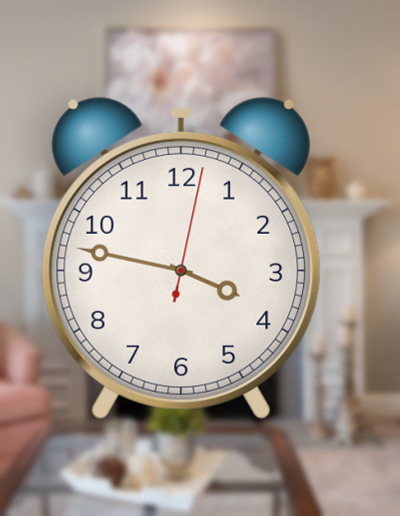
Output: **3:47:02**
